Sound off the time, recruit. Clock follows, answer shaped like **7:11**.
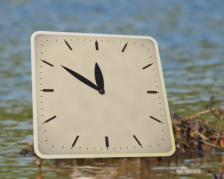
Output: **11:51**
